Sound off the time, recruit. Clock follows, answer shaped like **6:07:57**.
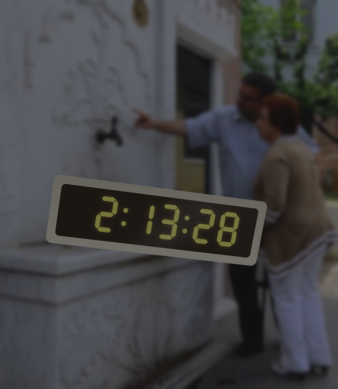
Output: **2:13:28**
